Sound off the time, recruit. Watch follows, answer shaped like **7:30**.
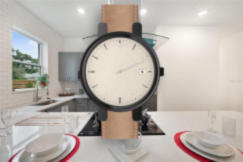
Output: **2:11**
